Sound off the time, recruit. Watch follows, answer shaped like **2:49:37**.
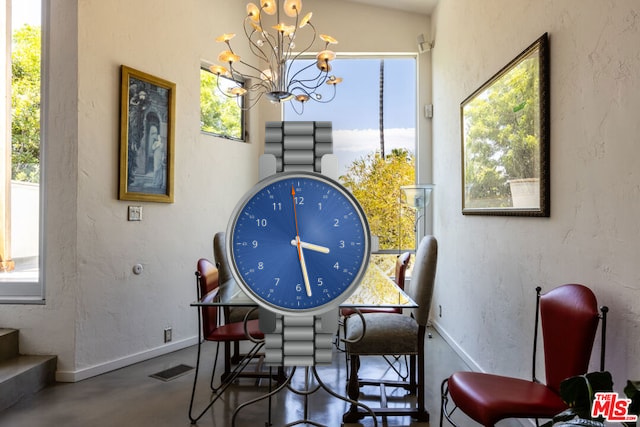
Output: **3:27:59**
